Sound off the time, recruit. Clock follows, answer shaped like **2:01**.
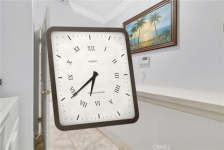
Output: **6:39**
